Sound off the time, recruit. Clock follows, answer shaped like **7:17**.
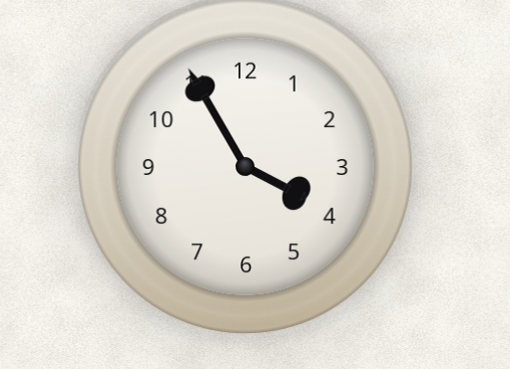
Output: **3:55**
